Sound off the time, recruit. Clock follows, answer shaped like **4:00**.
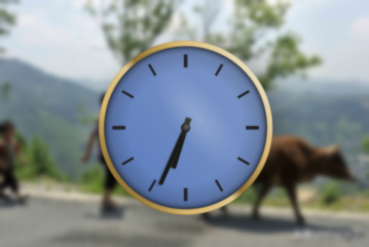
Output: **6:34**
